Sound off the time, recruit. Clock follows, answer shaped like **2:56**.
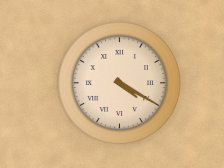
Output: **4:20**
